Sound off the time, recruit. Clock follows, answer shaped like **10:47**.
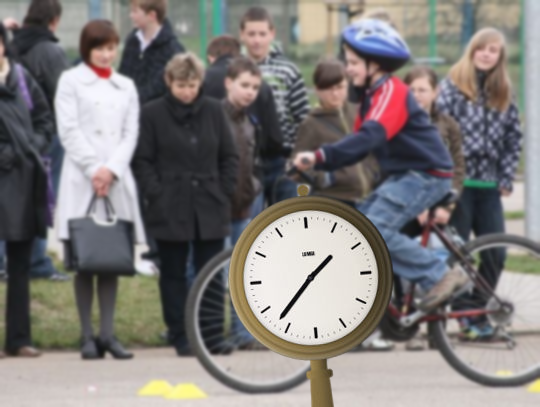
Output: **1:37**
